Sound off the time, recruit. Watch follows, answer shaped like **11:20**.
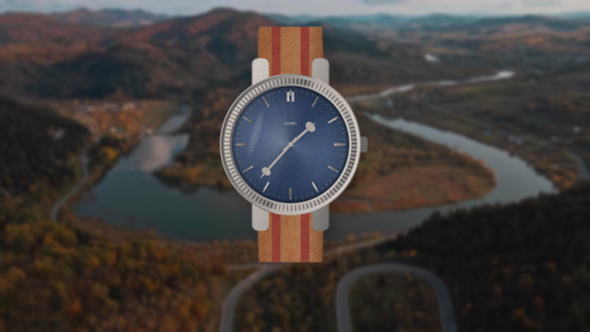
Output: **1:37**
